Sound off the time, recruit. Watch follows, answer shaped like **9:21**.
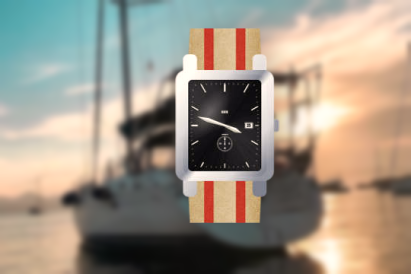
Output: **3:48**
